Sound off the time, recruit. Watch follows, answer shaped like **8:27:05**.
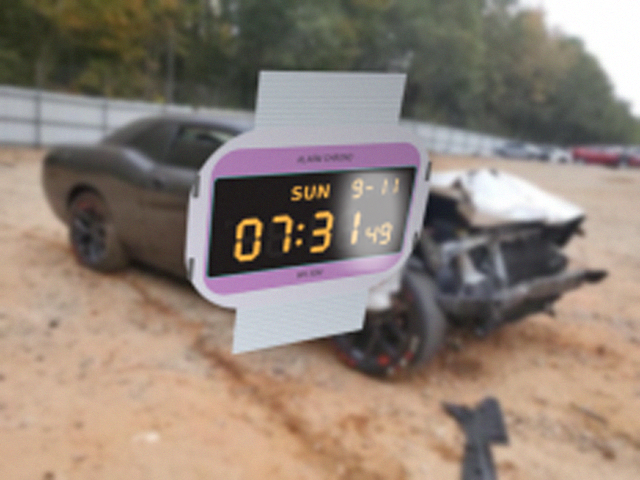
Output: **7:31:49**
